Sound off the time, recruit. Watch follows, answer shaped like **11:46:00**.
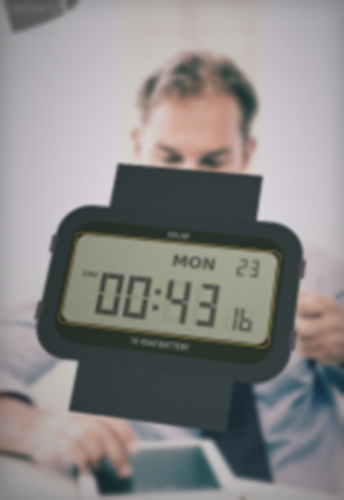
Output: **0:43:16**
